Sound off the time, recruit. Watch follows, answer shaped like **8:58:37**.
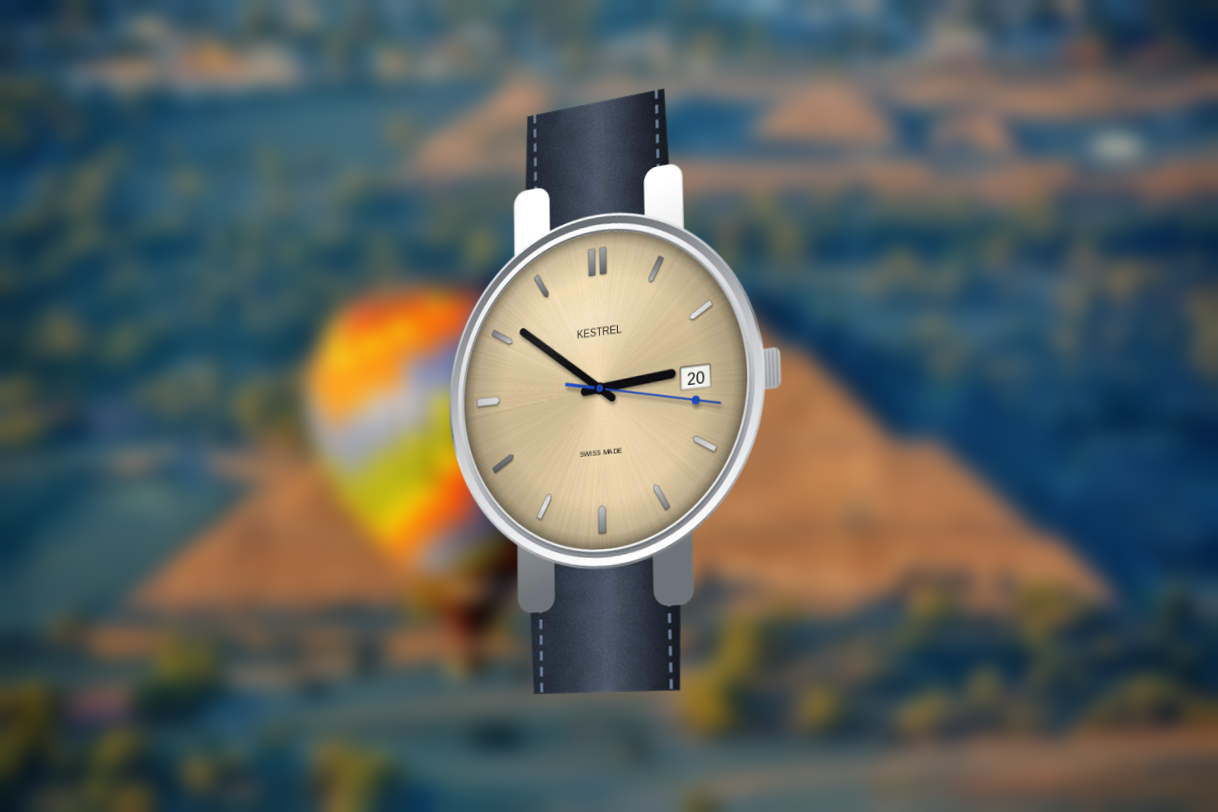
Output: **2:51:17**
